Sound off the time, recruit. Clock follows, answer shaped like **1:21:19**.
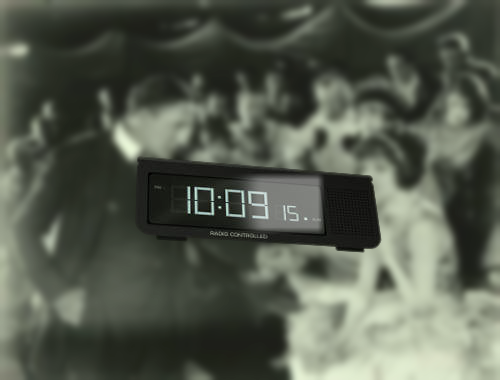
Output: **10:09:15**
